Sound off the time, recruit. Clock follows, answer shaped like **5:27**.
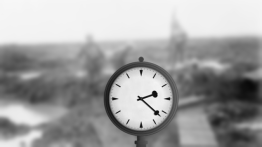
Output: **2:22**
